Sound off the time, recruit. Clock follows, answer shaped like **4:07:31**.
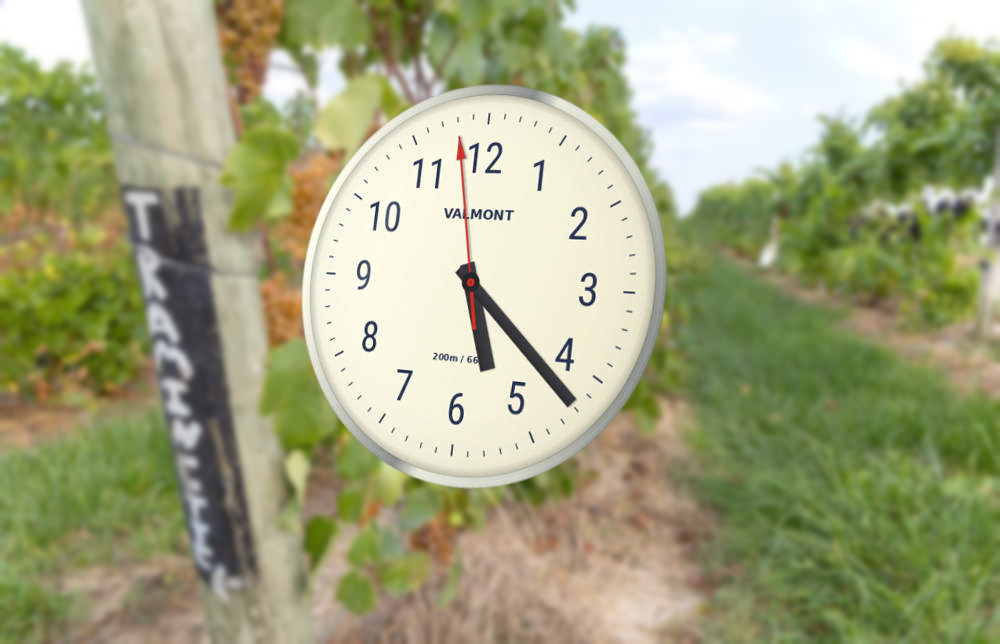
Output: **5:21:58**
